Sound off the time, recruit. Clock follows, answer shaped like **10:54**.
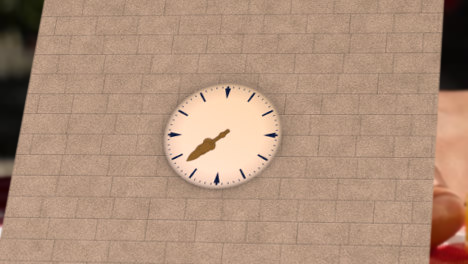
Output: **7:38**
